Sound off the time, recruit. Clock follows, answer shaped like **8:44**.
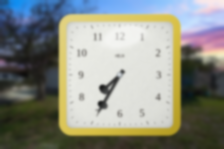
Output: **7:35**
